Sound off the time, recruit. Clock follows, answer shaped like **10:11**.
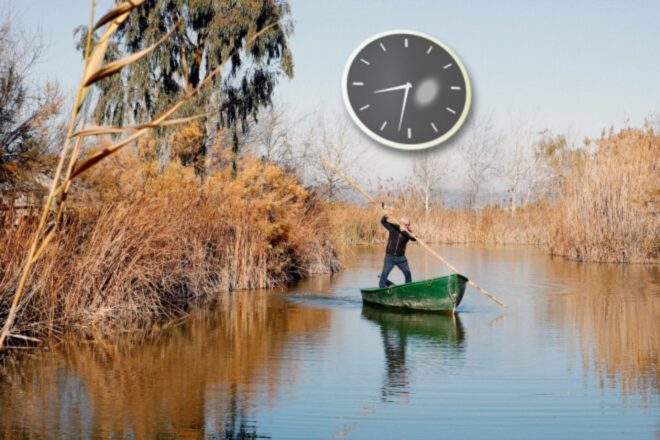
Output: **8:32**
